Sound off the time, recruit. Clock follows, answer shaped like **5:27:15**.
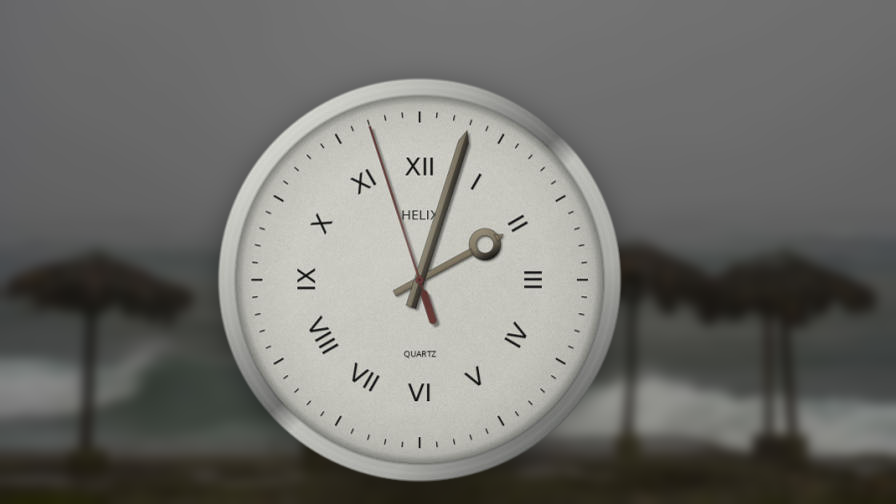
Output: **2:02:57**
